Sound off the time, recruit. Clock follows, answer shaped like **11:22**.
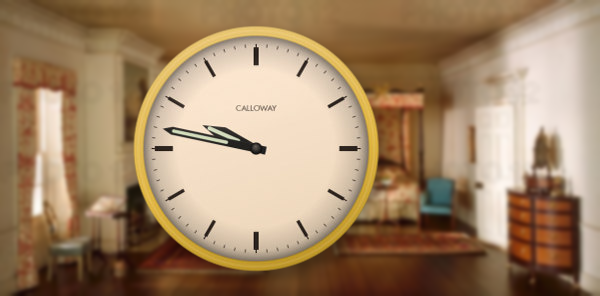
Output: **9:47**
